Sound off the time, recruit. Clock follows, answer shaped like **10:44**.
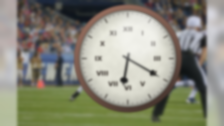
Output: **6:20**
